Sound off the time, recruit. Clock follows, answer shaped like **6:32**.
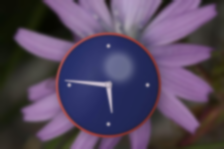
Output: **5:46**
